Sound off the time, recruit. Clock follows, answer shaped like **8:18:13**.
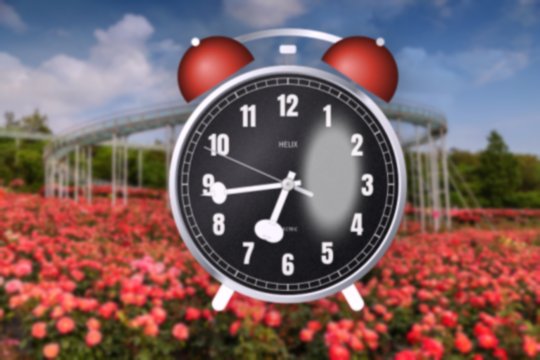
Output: **6:43:49**
